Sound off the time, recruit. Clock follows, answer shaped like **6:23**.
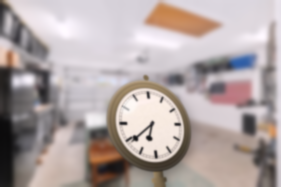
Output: **6:39**
